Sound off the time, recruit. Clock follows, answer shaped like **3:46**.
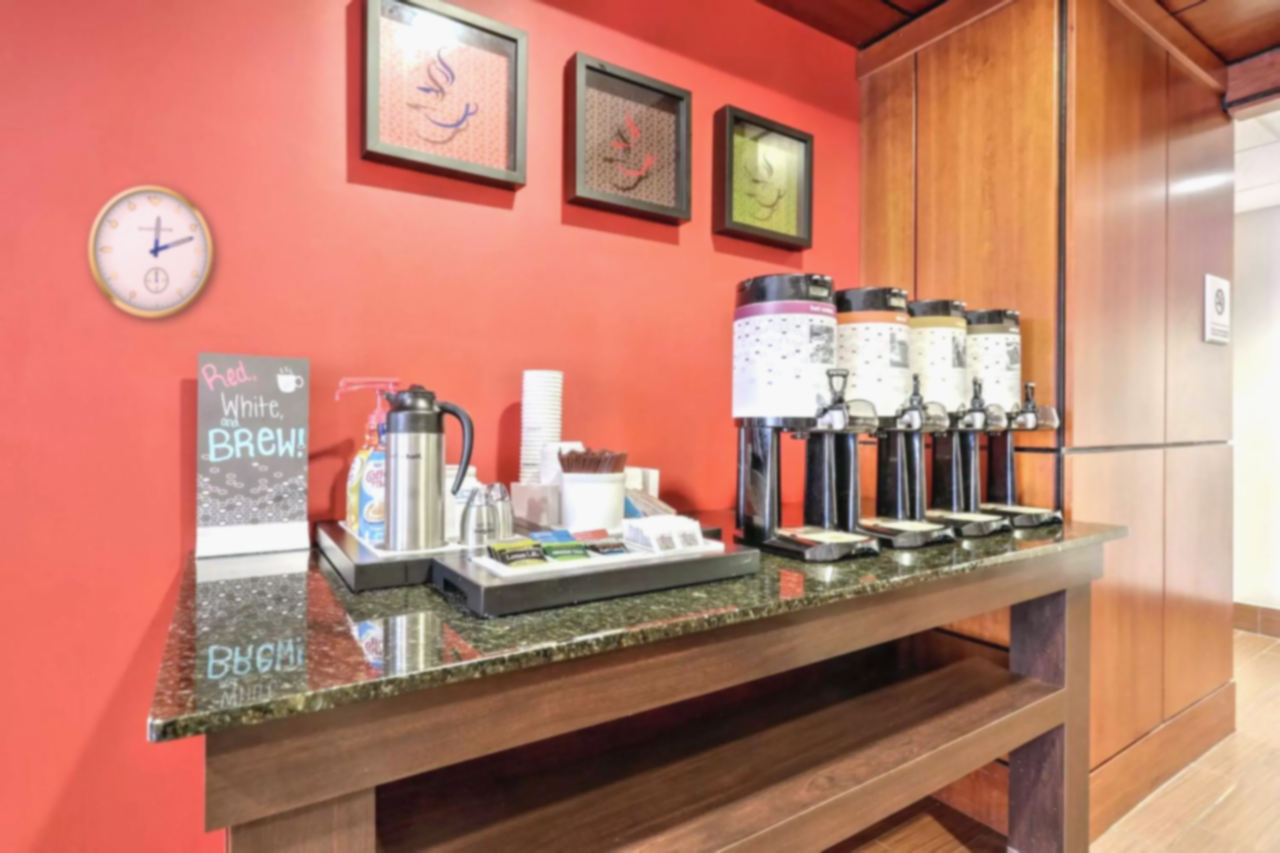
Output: **12:12**
